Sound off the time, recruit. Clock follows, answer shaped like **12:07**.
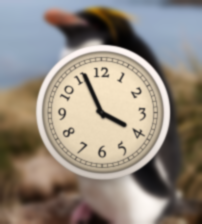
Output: **3:56**
